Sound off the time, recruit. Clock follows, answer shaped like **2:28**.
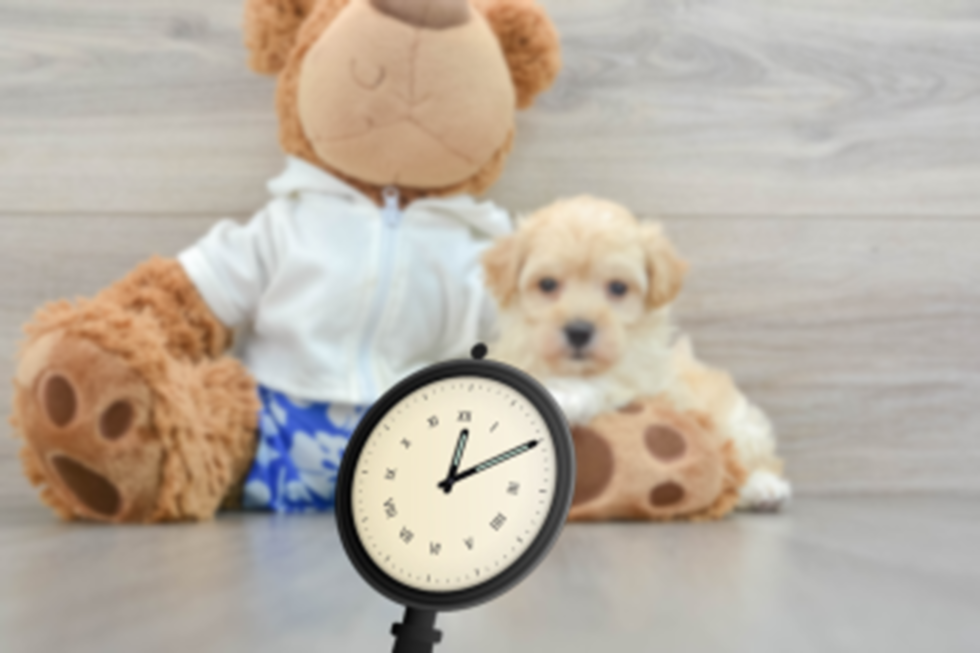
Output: **12:10**
